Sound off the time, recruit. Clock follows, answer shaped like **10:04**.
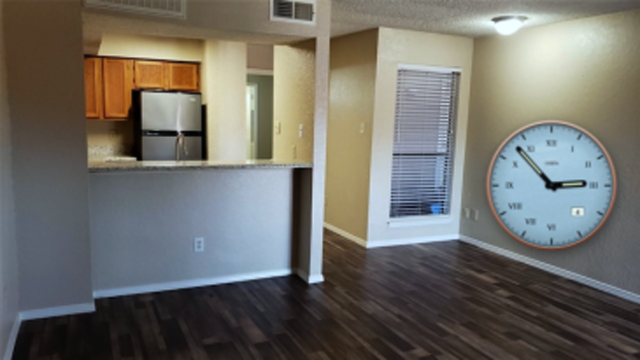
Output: **2:53**
